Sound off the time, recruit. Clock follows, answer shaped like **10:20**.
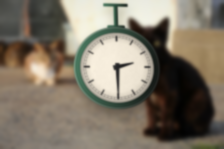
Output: **2:30**
